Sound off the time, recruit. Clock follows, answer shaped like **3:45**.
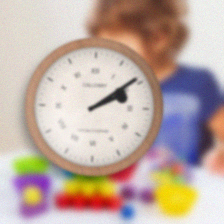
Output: **2:09**
